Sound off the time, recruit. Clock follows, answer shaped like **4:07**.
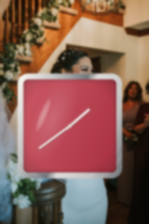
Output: **1:39**
